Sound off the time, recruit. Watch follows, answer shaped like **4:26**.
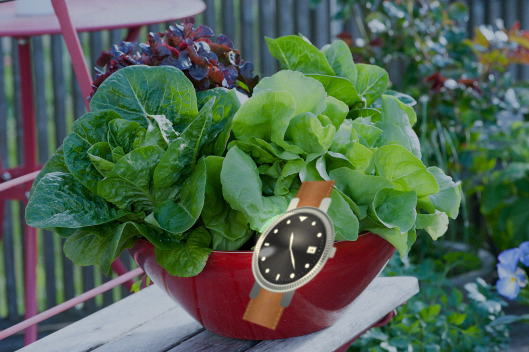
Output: **11:24**
